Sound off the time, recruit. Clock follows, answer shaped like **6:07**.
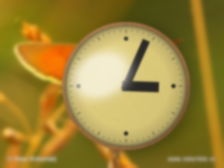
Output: **3:04**
